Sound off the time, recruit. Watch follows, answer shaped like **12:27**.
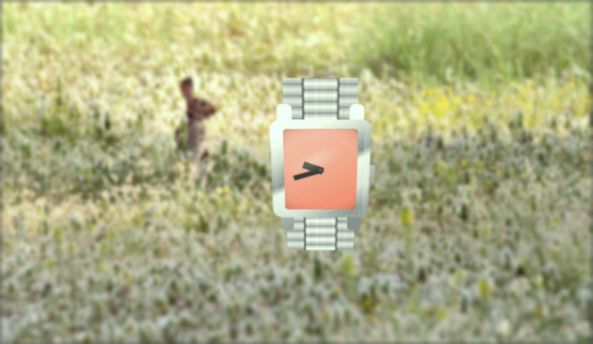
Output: **9:42**
